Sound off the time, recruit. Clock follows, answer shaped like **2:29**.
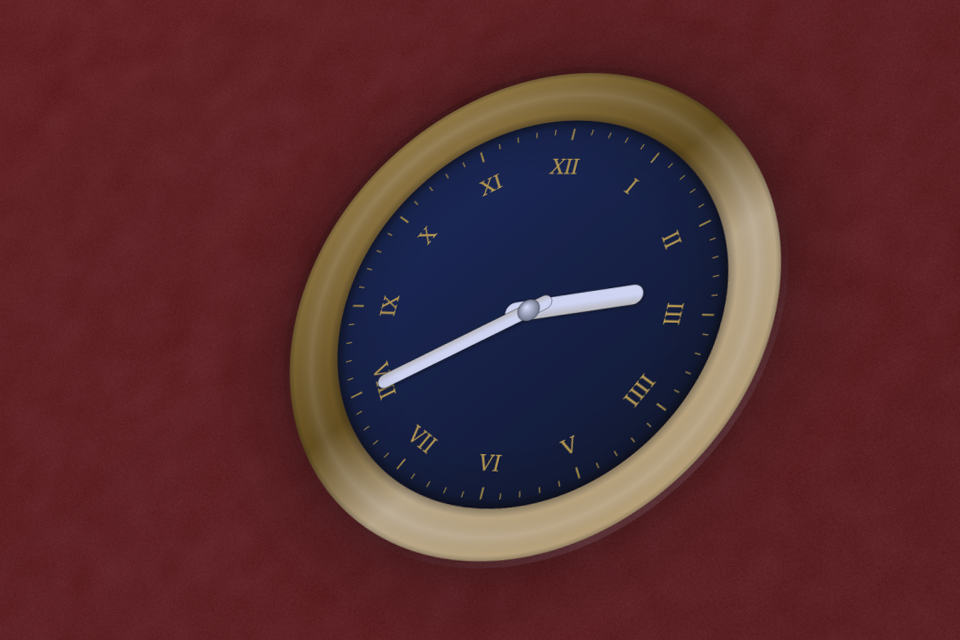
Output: **2:40**
